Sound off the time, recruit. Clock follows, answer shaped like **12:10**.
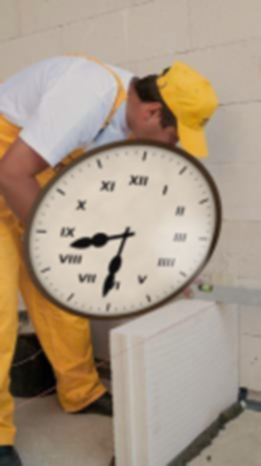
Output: **8:31**
